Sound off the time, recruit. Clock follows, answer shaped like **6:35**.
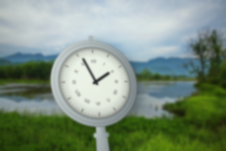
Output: **1:56**
